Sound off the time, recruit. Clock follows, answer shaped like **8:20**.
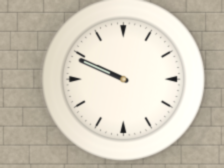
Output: **9:49**
